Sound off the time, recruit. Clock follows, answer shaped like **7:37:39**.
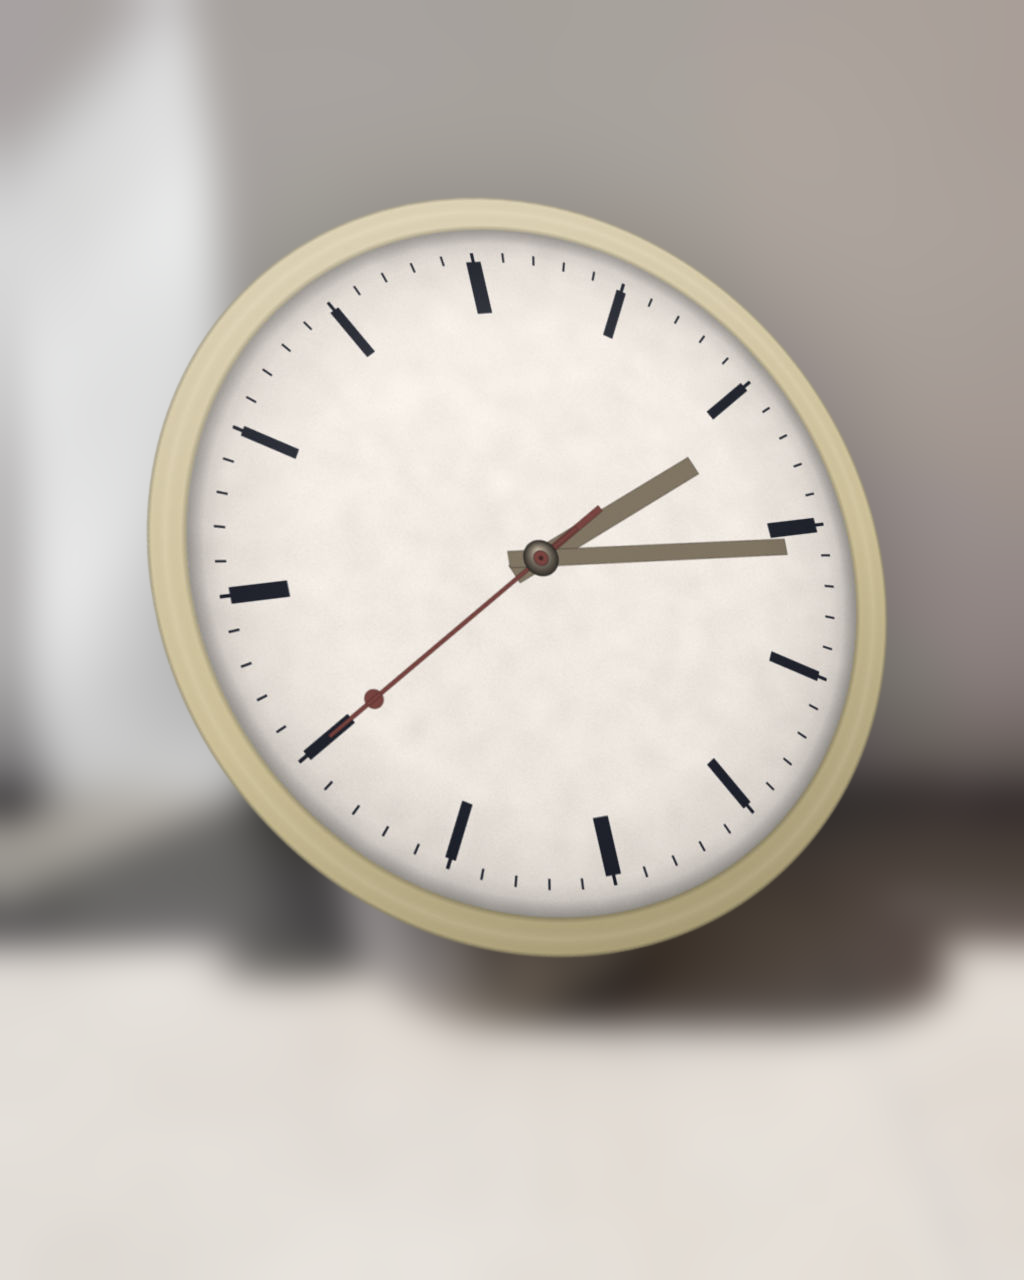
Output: **2:15:40**
